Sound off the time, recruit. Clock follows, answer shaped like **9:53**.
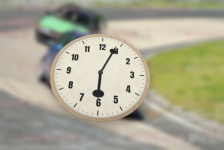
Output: **6:04**
